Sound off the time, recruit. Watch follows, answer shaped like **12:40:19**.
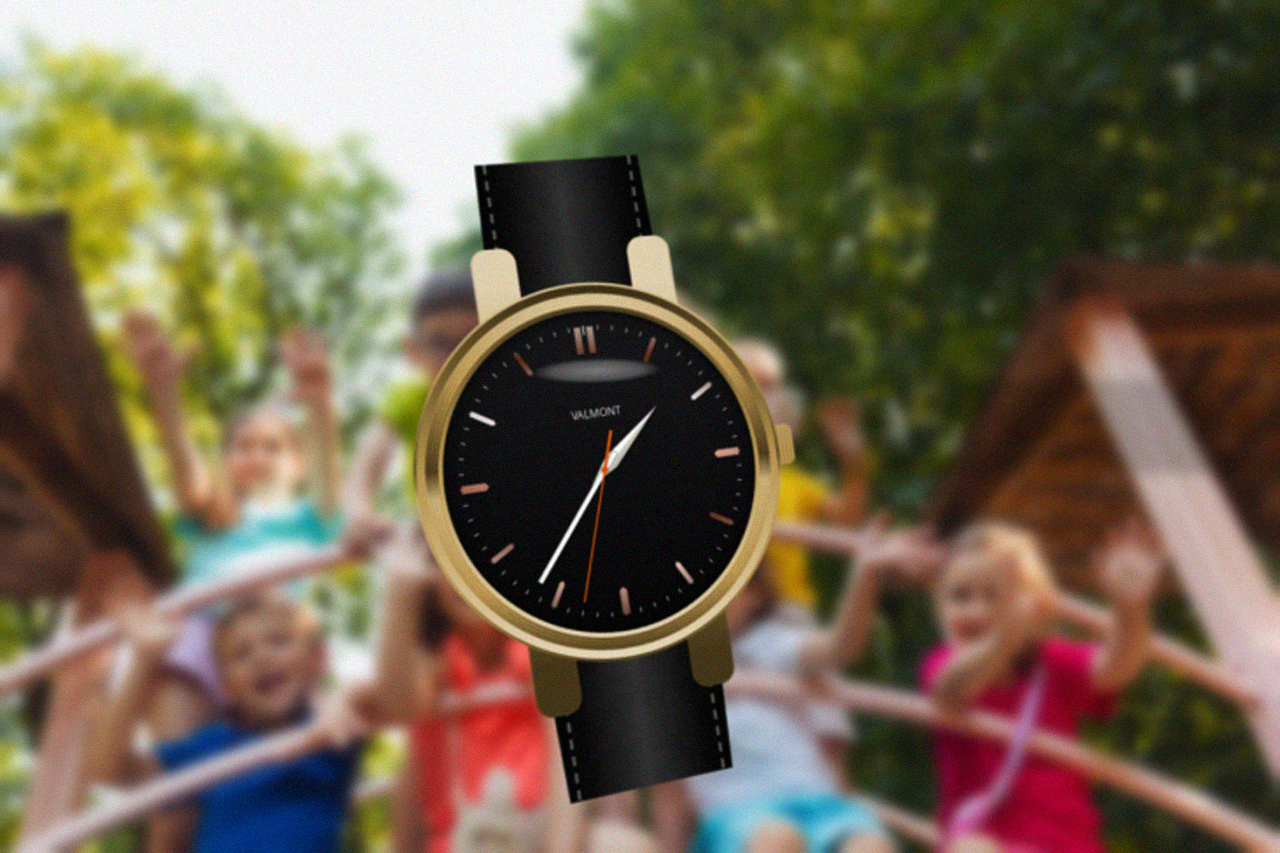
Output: **1:36:33**
